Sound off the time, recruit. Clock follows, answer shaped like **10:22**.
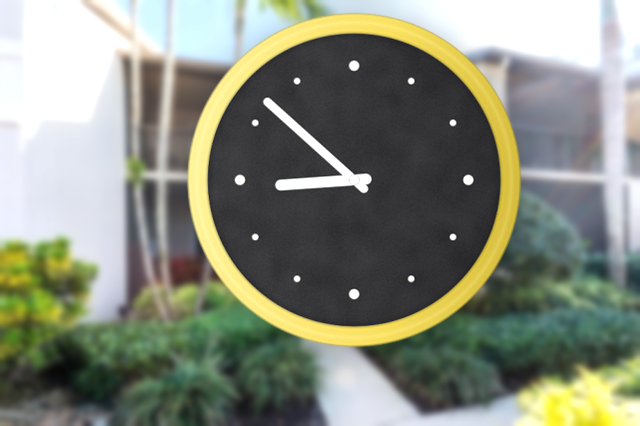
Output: **8:52**
